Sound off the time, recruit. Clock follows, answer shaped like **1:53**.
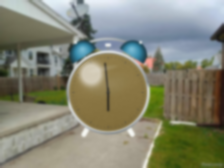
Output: **5:59**
